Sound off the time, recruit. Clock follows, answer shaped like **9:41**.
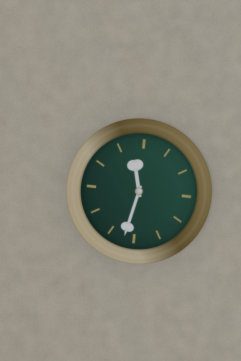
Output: **11:32**
